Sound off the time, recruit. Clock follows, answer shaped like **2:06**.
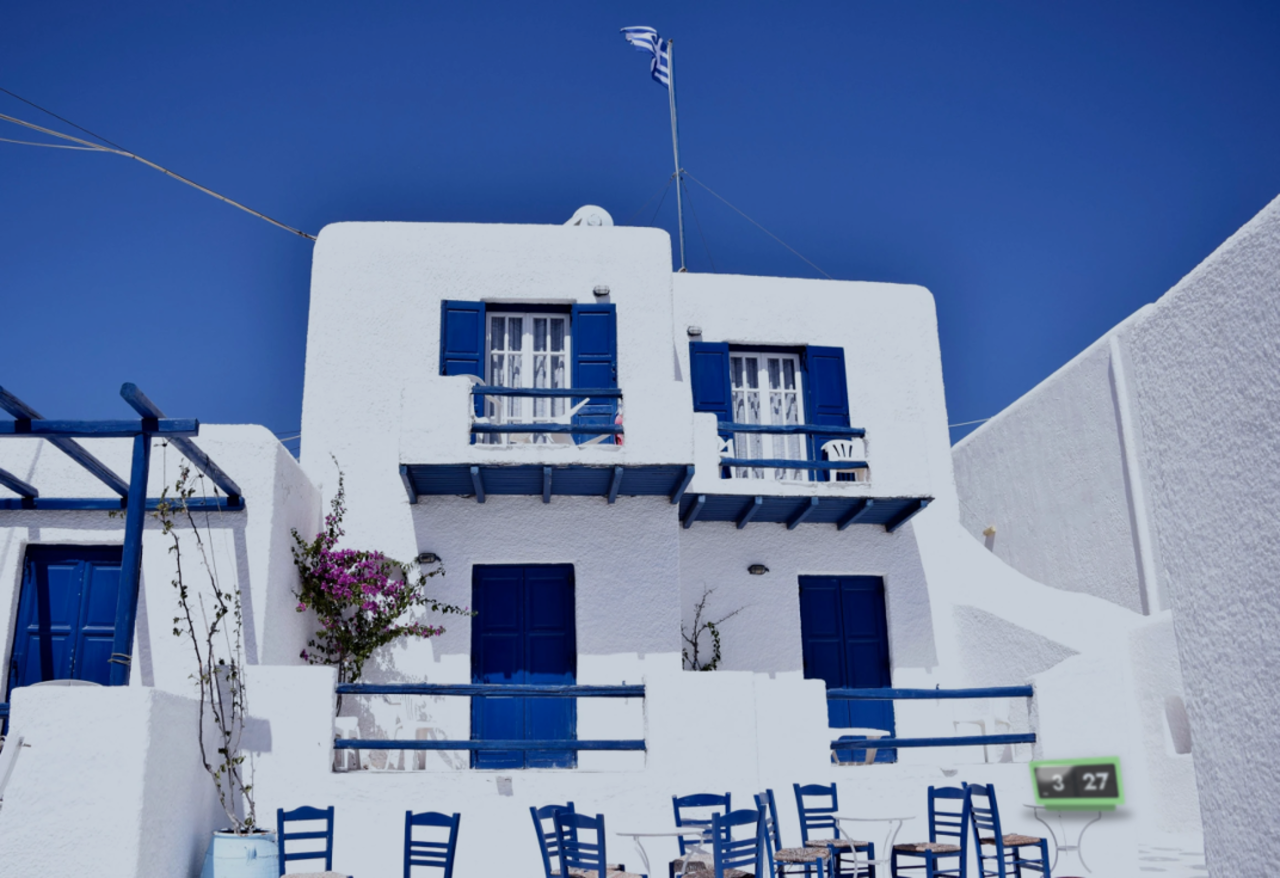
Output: **3:27**
